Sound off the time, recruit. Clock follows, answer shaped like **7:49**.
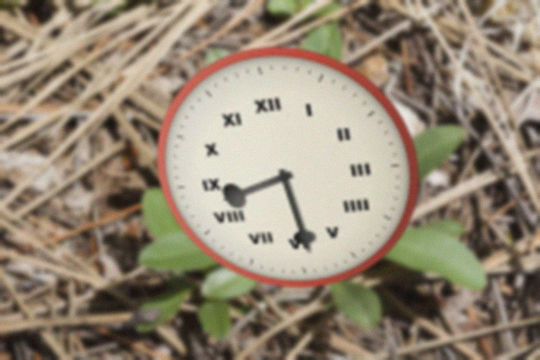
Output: **8:29**
